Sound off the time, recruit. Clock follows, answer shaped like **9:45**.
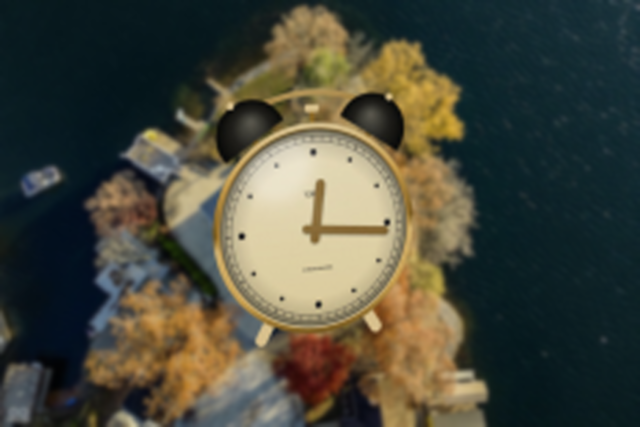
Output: **12:16**
